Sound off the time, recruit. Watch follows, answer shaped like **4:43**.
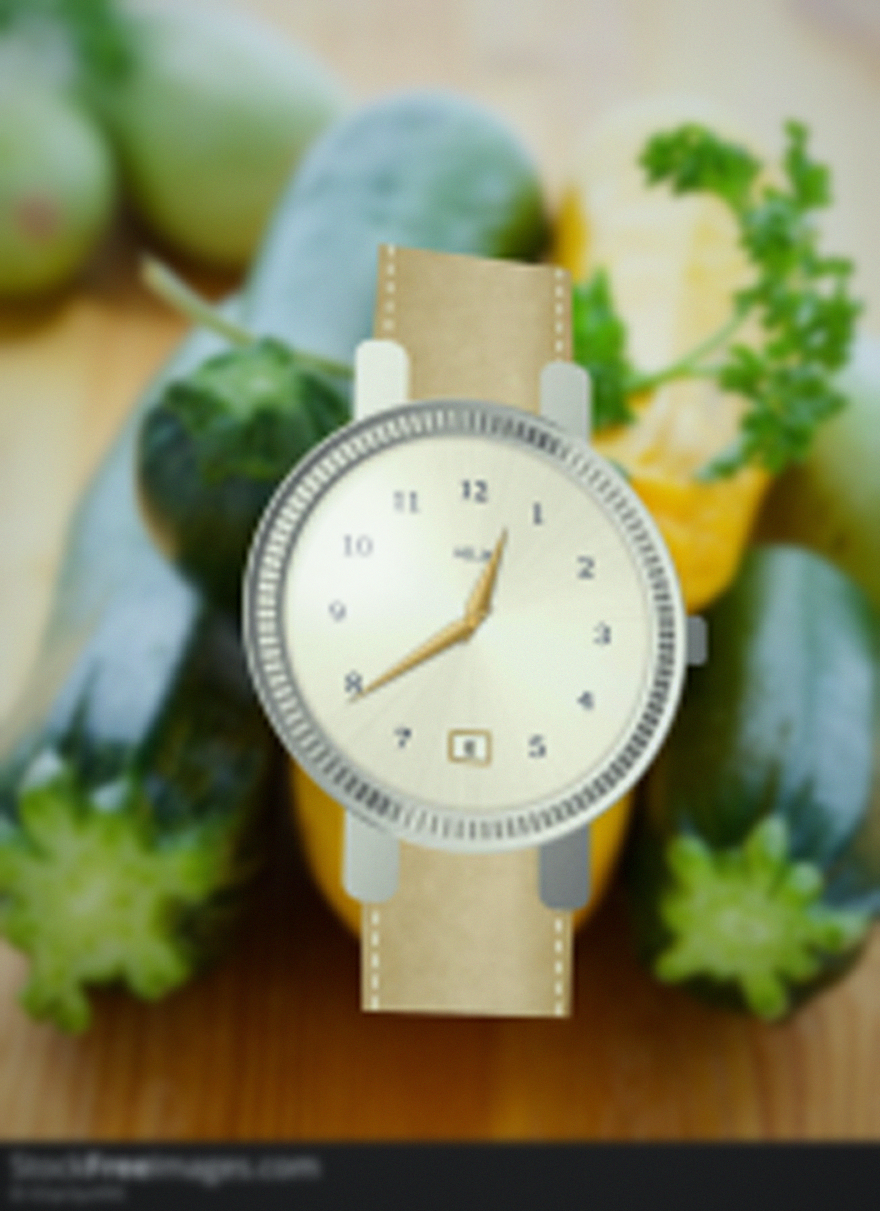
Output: **12:39**
